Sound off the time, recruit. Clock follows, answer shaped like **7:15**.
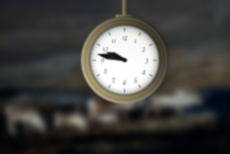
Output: **9:47**
